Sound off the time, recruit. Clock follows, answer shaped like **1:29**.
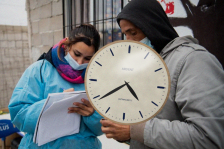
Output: **4:39**
